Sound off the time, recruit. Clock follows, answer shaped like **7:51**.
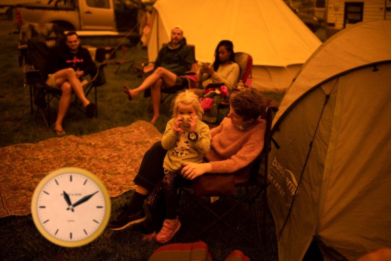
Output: **11:10**
